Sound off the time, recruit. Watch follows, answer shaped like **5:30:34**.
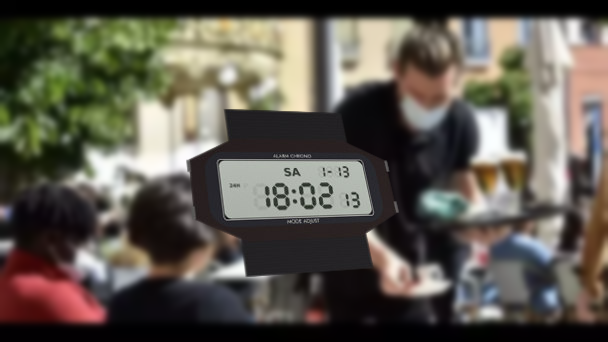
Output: **18:02:13**
